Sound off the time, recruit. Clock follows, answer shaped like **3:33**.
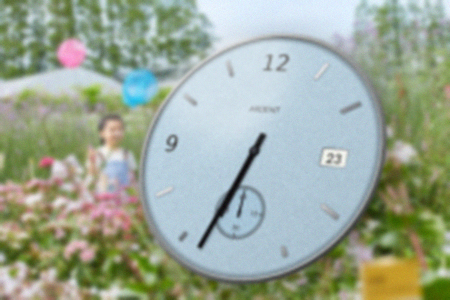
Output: **6:33**
